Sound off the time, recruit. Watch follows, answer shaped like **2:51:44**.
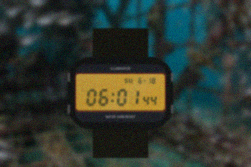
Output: **6:01:44**
